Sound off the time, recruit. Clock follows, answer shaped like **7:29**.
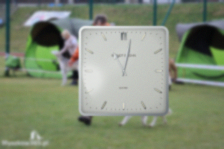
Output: **11:02**
